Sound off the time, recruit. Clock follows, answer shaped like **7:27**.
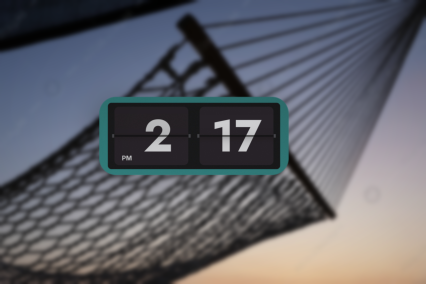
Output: **2:17**
